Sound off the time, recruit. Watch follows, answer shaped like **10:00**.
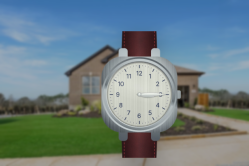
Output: **3:15**
